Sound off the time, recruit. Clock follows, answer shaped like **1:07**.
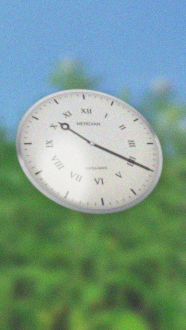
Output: **10:20**
